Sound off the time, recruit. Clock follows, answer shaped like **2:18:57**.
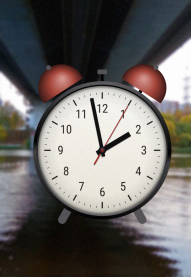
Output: **1:58:05**
